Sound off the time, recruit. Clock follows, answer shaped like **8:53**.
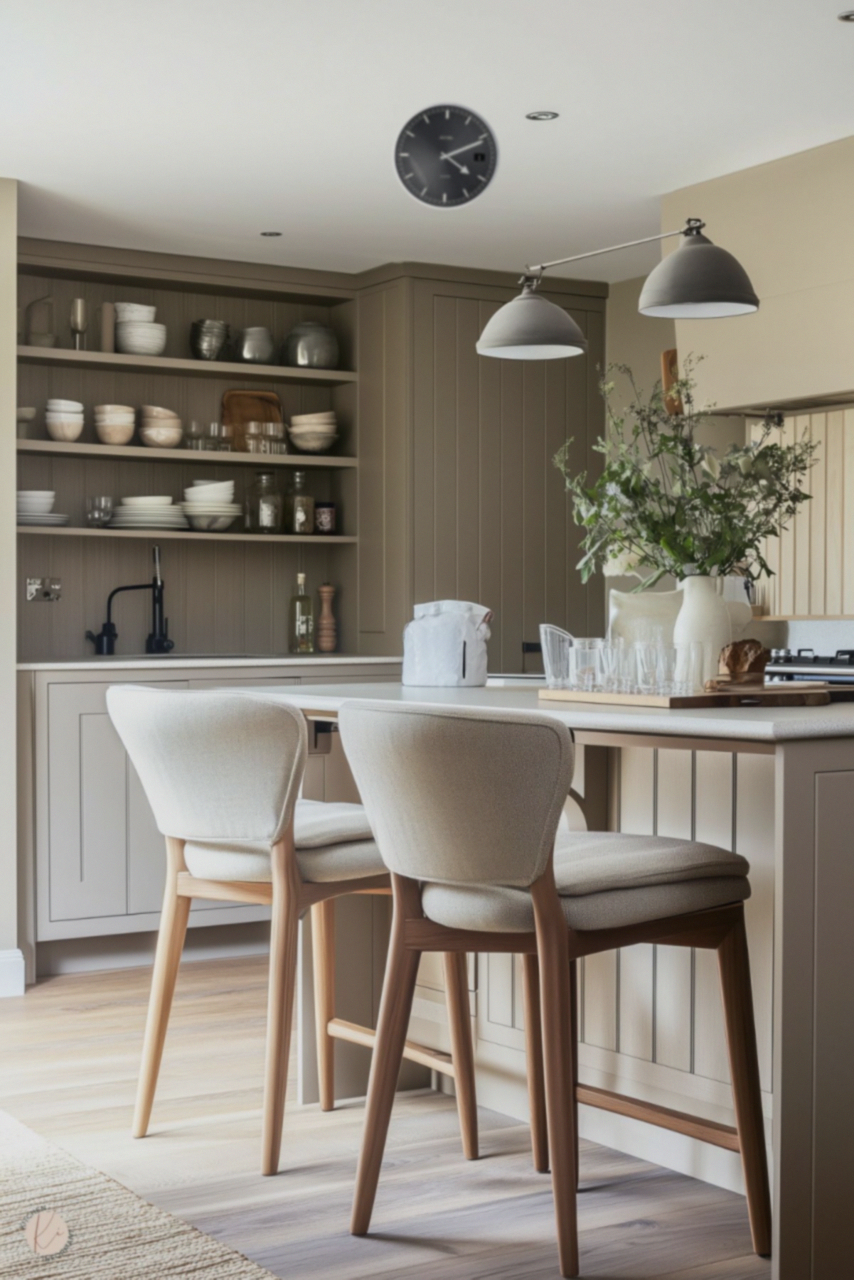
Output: **4:11**
